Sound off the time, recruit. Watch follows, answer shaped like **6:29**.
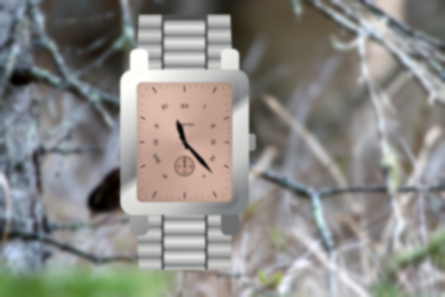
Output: **11:23**
